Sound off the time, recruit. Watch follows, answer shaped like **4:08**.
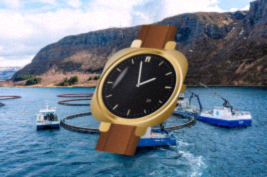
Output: **1:58**
